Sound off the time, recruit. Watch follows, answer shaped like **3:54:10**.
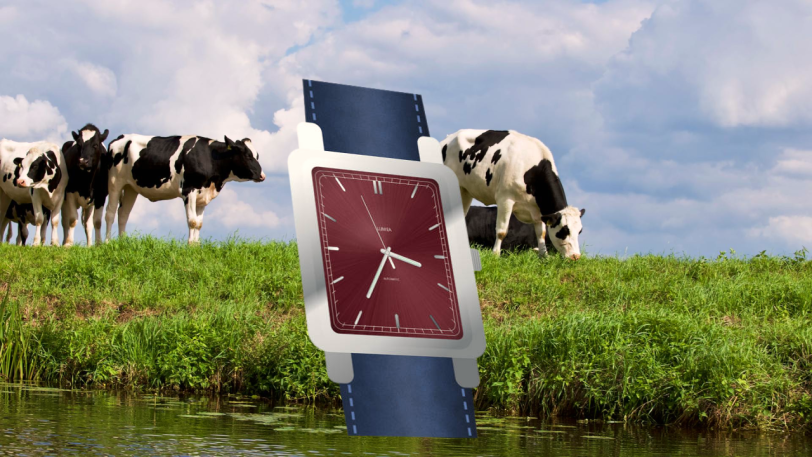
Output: **3:34:57**
